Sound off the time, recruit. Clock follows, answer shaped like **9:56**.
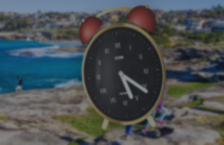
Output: **5:21**
